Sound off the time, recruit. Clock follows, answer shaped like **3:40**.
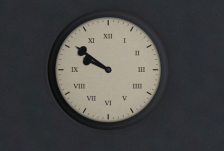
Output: **9:51**
